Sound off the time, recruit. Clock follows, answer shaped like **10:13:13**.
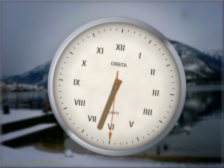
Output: **6:32:30**
